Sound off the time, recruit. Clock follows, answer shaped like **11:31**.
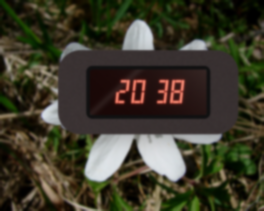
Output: **20:38**
